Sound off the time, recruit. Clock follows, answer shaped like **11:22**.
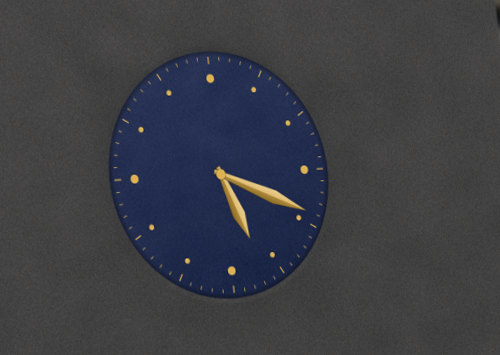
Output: **5:19**
